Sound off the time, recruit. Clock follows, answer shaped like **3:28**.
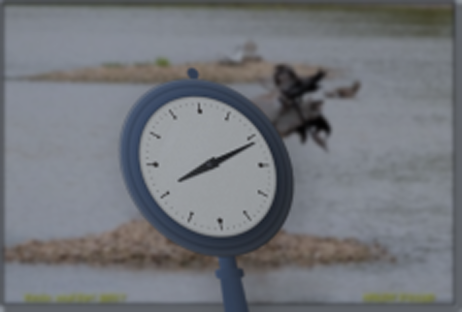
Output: **8:11**
